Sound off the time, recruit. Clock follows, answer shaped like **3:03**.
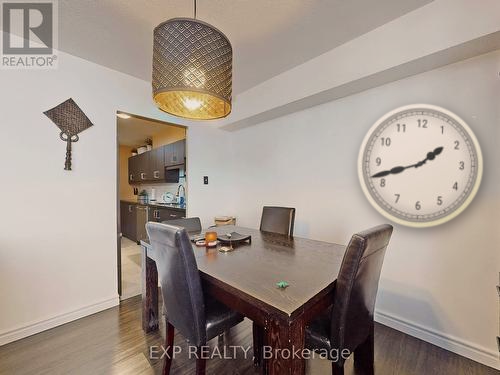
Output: **1:42**
